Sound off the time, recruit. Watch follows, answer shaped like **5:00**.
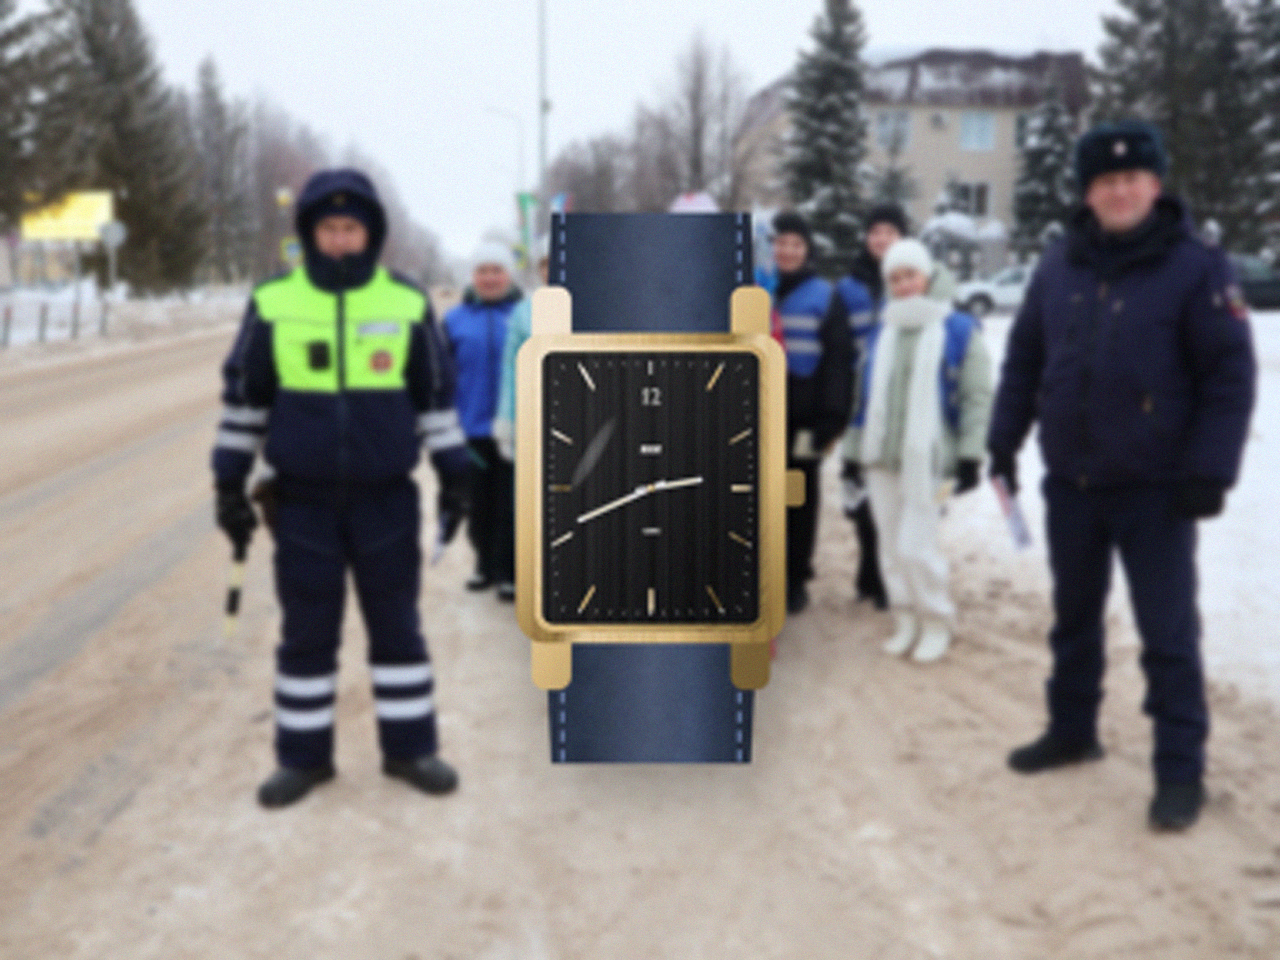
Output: **2:41**
